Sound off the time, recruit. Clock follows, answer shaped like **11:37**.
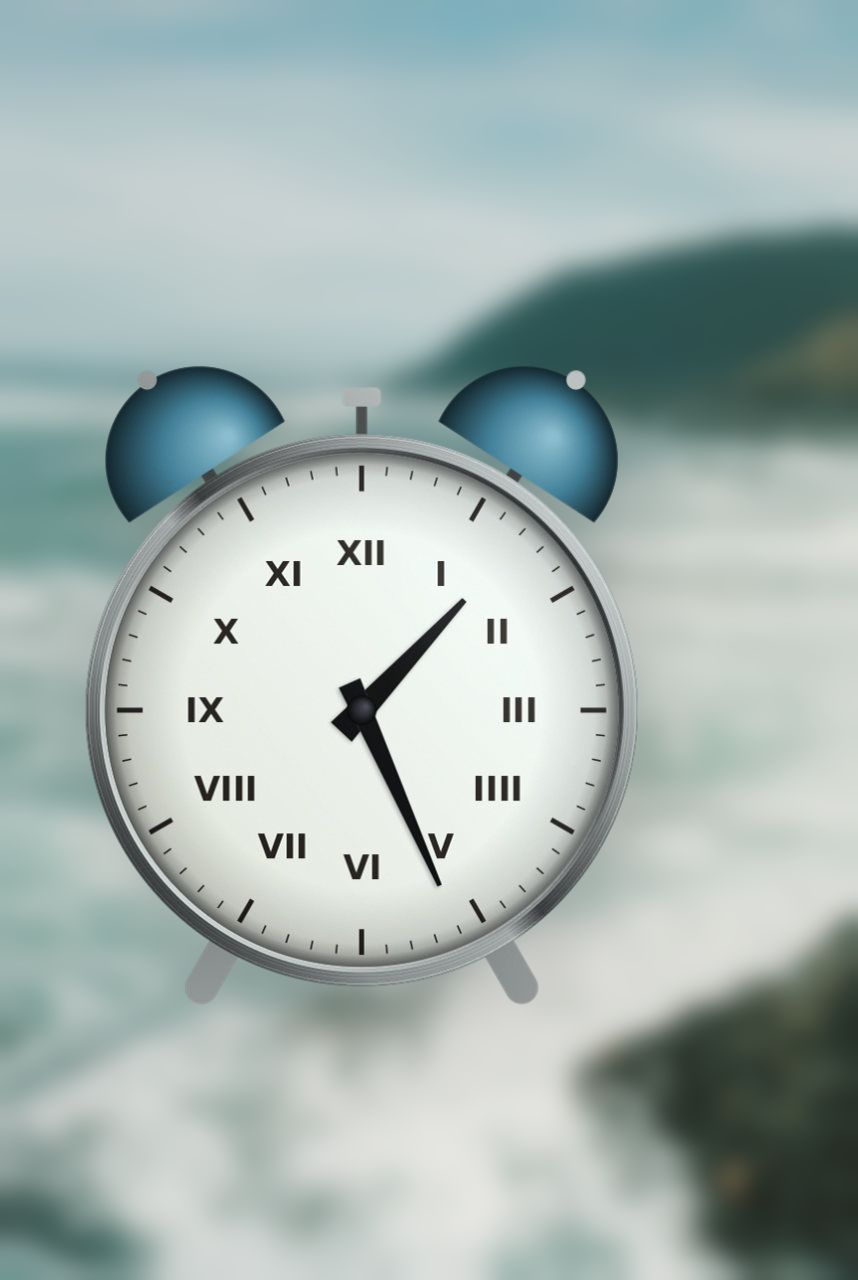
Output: **1:26**
